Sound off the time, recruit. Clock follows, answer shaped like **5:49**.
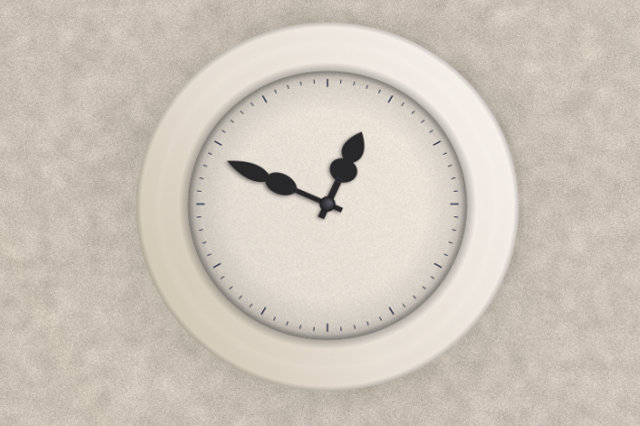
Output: **12:49**
